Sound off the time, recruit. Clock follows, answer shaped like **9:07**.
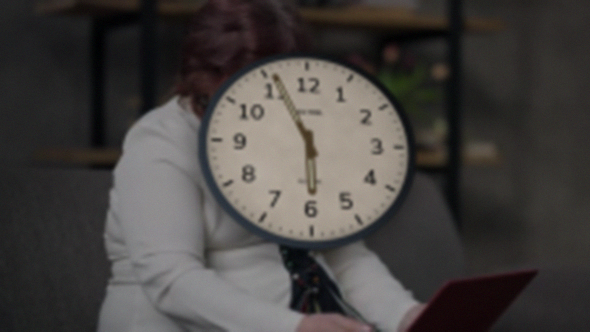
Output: **5:56**
